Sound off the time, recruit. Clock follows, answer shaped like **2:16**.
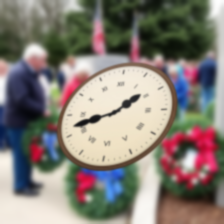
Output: **1:42**
